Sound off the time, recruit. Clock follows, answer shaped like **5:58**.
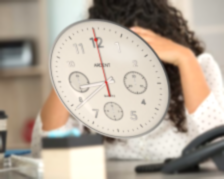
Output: **8:39**
